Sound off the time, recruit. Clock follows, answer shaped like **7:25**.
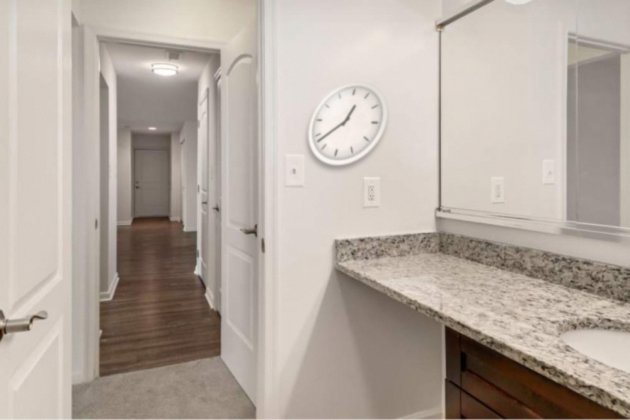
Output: **12:38**
